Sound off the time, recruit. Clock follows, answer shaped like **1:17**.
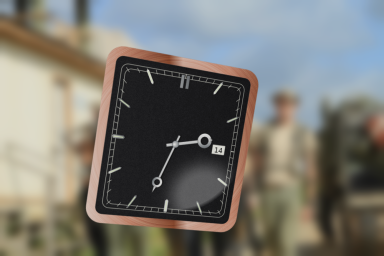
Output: **2:33**
